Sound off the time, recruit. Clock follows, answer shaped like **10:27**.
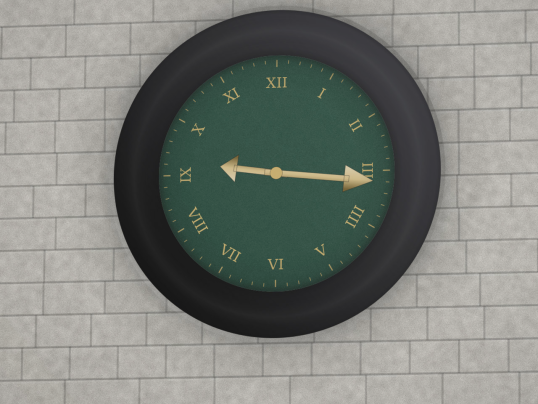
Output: **9:16**
